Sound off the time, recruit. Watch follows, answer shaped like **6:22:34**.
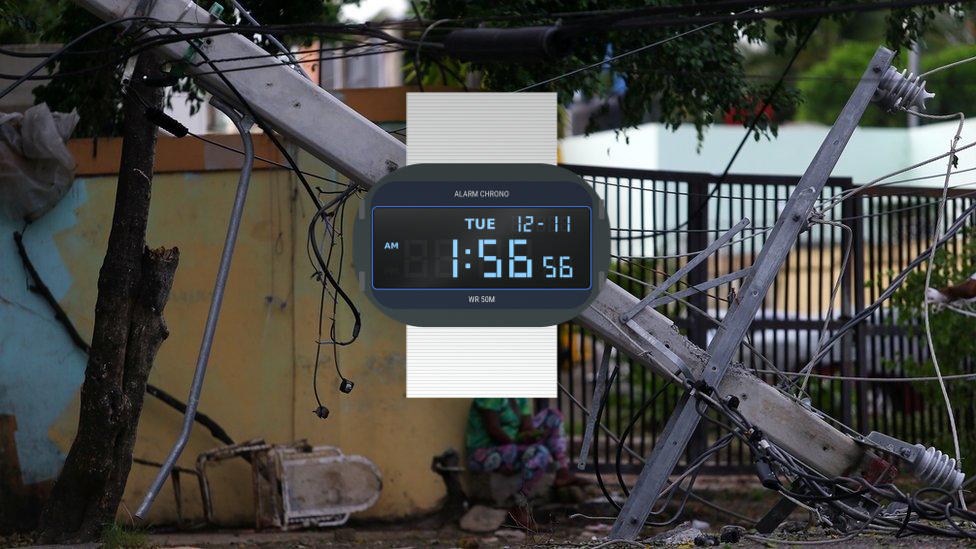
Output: **1:56:56**
